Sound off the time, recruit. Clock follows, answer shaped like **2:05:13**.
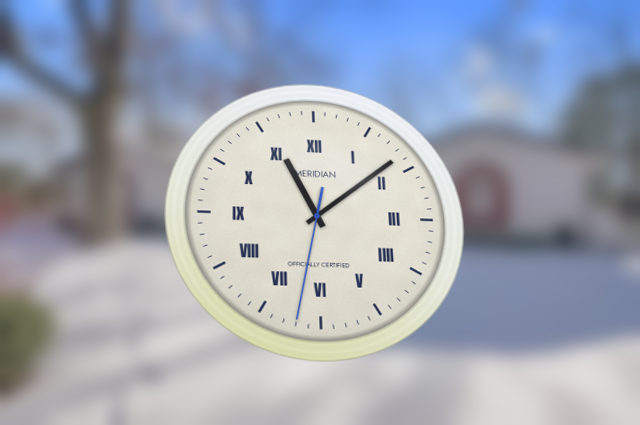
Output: **11:08:32**
